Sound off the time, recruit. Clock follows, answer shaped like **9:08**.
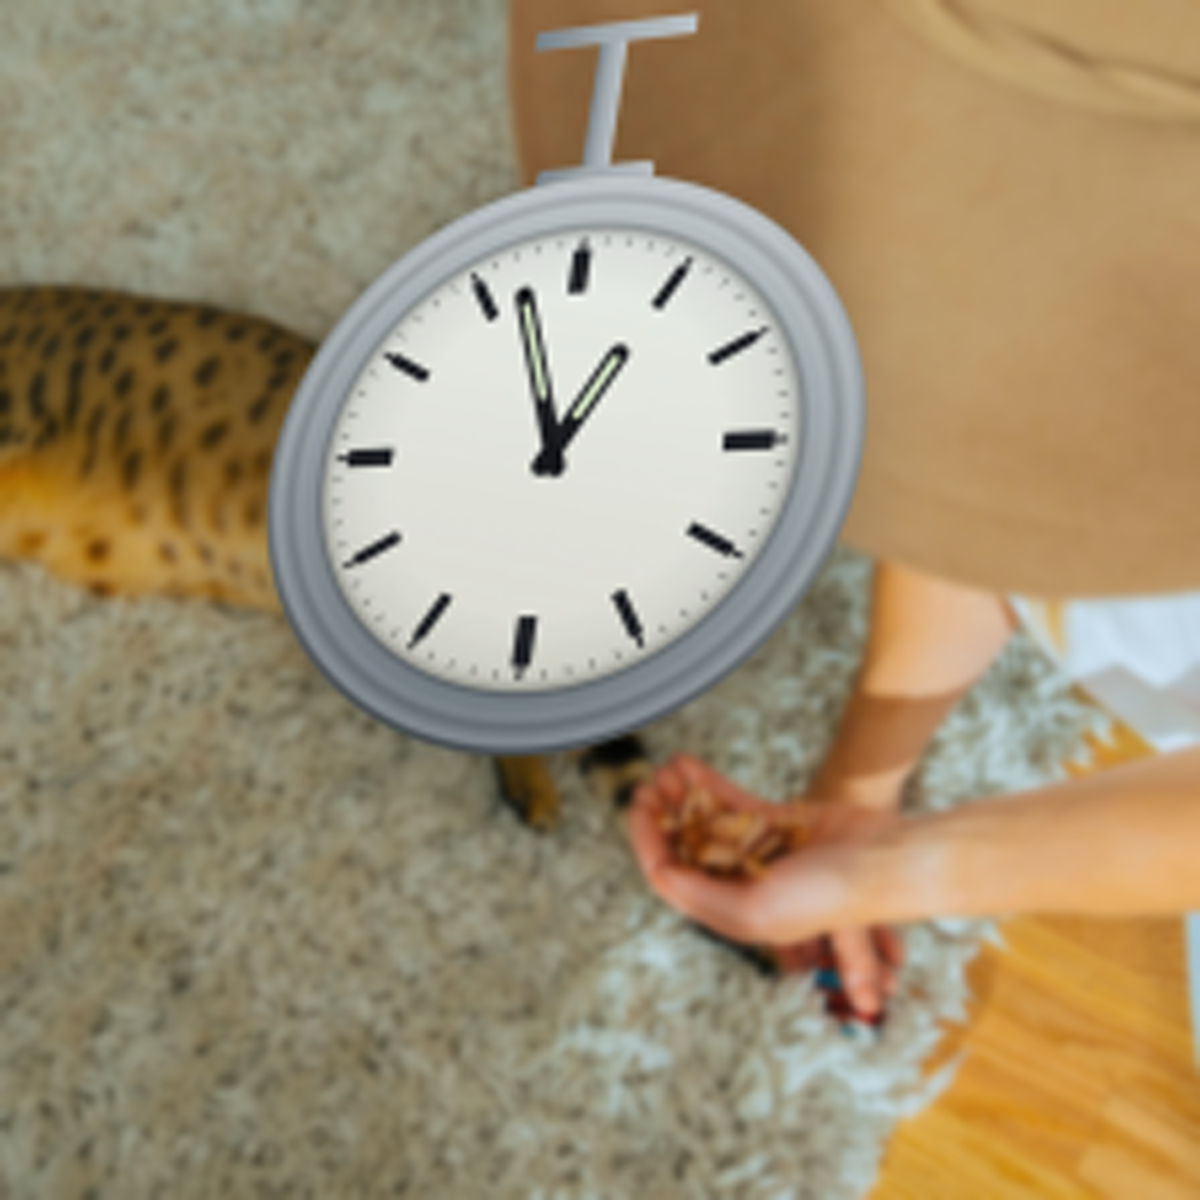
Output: **12:57**
